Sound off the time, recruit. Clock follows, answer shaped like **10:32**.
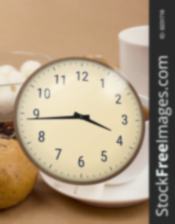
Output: **3:44**
